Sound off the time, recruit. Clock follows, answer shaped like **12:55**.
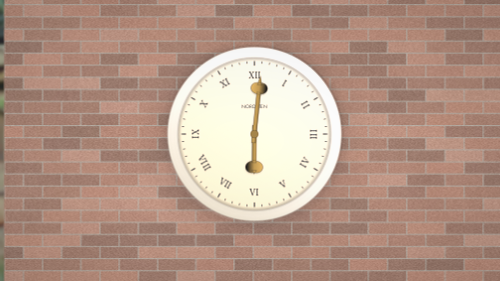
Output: **6:01**
